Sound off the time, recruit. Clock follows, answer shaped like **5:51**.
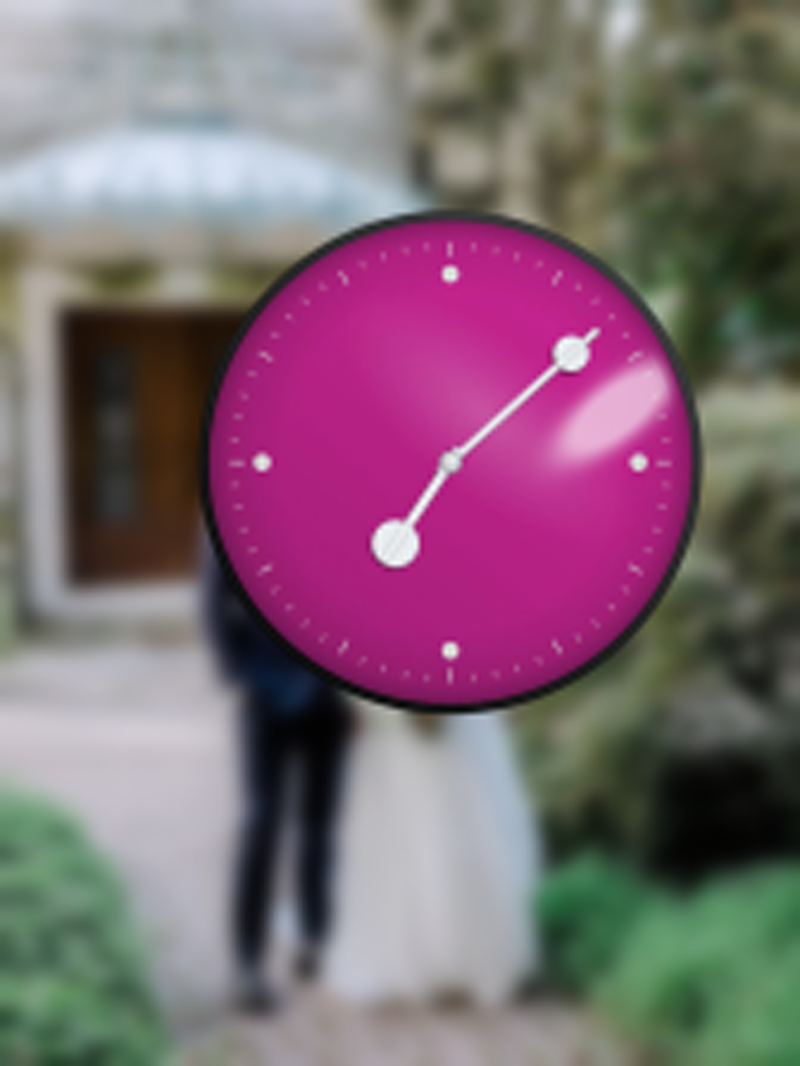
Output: **7:08**
